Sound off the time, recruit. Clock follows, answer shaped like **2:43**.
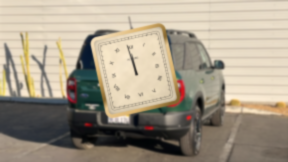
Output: **11:59**
